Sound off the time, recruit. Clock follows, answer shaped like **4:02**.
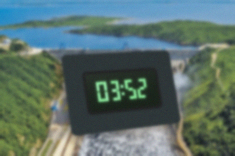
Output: **3:52**
